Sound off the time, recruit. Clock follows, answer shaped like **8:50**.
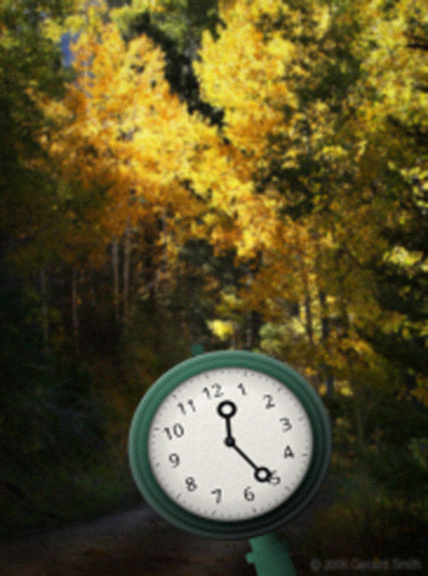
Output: **12:26**
